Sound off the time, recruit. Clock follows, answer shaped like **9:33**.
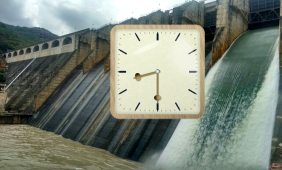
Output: **8:30**
